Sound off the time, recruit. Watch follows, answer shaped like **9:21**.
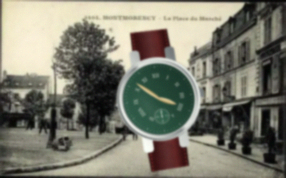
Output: **3:52**
